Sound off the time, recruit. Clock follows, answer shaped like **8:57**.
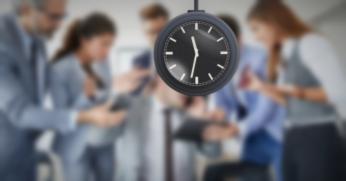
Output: **11:32**
